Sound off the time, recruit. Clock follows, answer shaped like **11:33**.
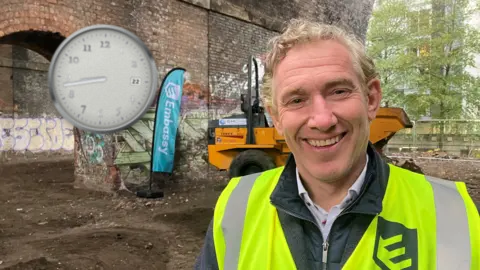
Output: **8:43**
